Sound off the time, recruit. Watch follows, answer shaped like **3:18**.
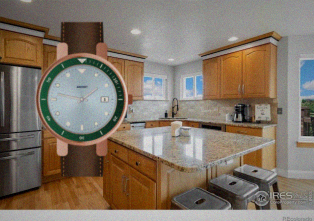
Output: **1:47**
